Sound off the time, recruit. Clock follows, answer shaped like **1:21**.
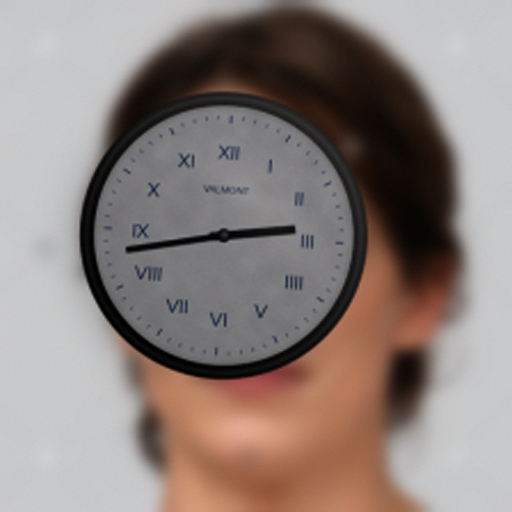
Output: **2:43**
